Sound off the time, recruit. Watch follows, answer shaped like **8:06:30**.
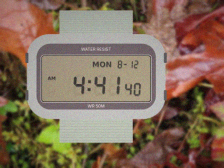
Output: **4:41:40**
